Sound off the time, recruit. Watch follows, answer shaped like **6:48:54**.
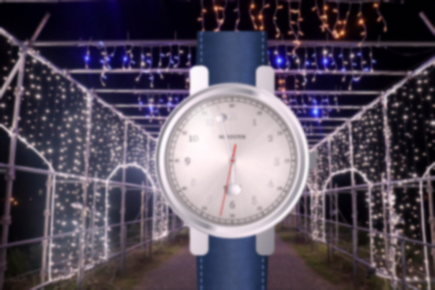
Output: **5:57:32**
